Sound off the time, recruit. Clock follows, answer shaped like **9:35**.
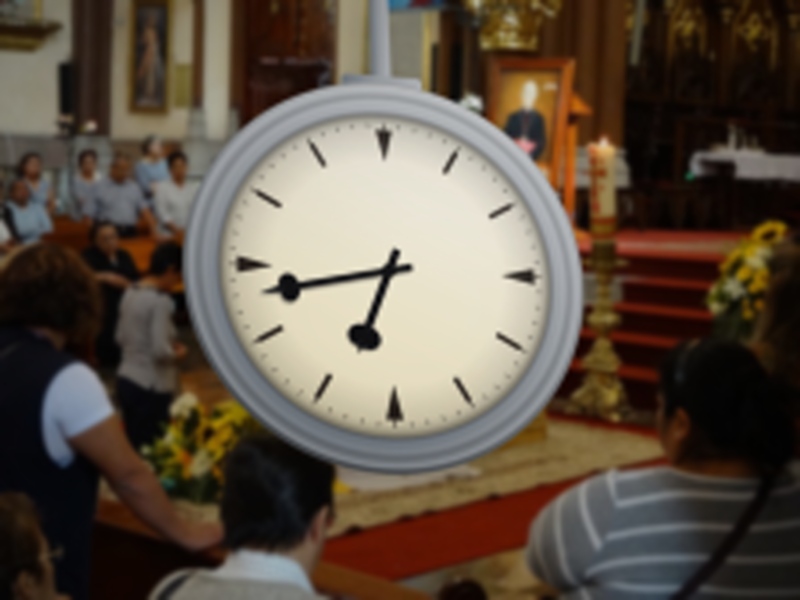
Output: **6:43**
